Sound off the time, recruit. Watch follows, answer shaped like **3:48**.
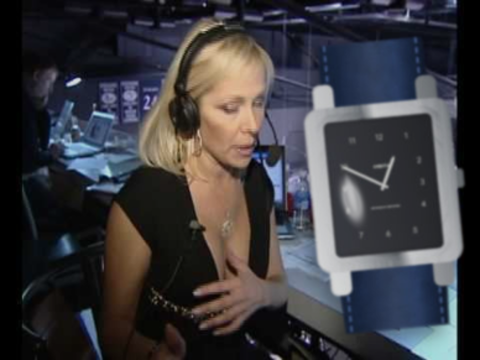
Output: **12:50**
